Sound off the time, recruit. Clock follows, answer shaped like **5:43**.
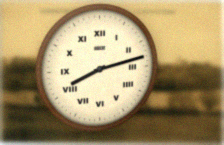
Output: **8:13**
